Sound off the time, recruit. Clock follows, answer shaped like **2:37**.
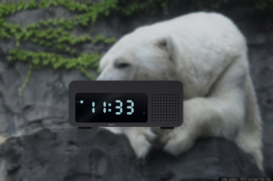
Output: **11:33**
